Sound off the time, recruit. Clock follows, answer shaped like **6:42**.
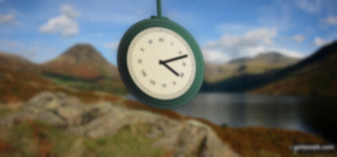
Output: **4:12**
